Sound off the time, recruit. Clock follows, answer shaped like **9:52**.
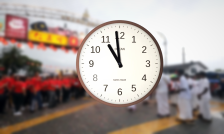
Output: **10:59**
